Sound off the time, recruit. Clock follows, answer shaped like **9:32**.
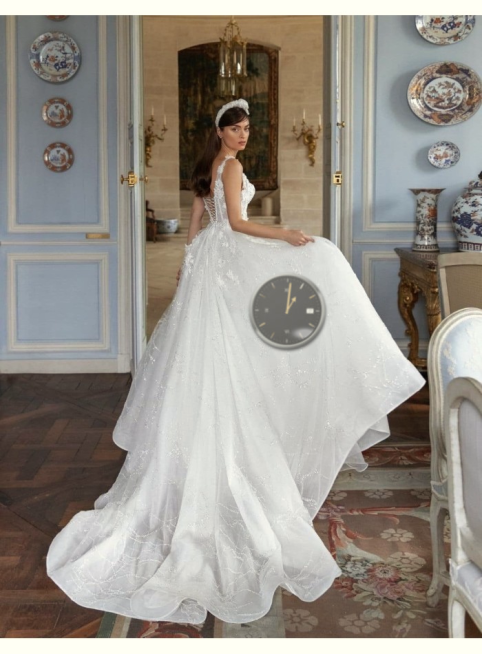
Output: **1:01**
